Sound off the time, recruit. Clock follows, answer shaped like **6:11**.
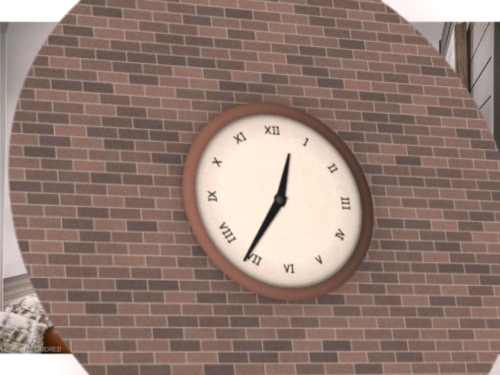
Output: **12:36**
